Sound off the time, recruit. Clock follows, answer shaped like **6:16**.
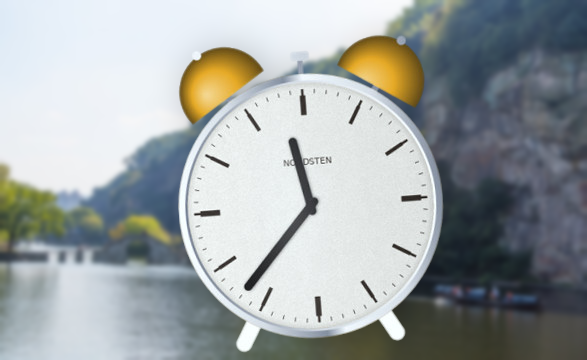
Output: **11:37**
